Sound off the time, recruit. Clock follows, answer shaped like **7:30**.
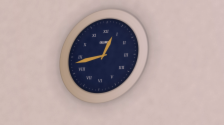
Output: **12:43**
